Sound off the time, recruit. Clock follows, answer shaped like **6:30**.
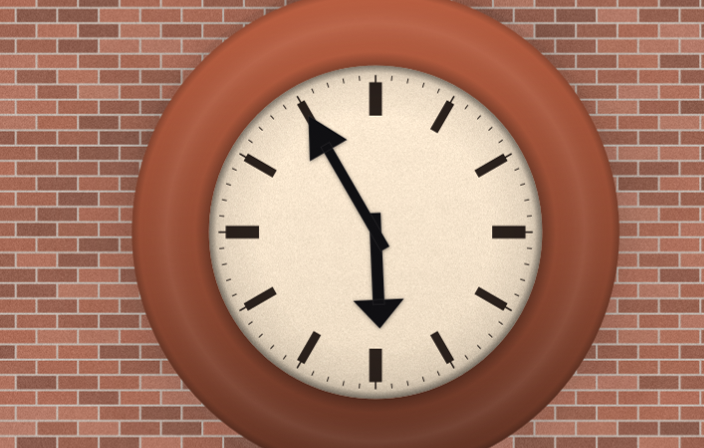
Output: **5:55**
